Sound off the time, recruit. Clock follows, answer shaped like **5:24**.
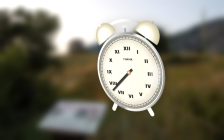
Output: **7:38**
